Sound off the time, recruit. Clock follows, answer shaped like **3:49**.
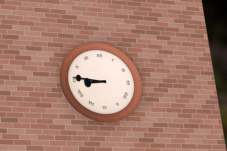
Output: **8:46**
